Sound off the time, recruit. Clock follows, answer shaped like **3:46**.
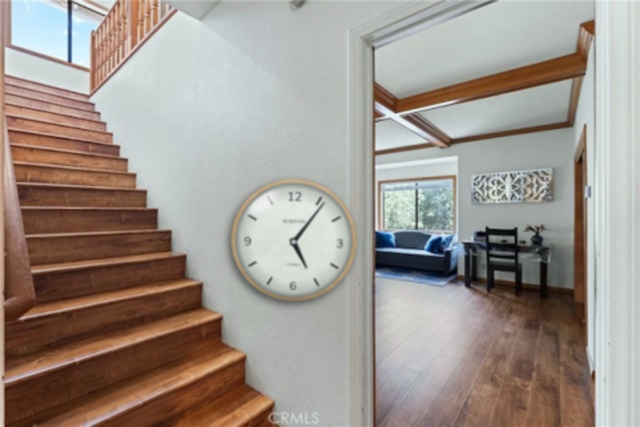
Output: **5:06**
